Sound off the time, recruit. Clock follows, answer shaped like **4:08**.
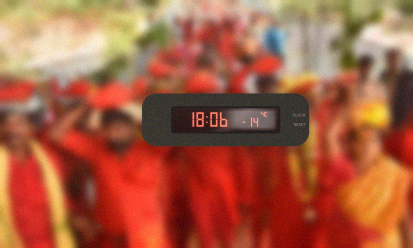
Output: **18:06**
